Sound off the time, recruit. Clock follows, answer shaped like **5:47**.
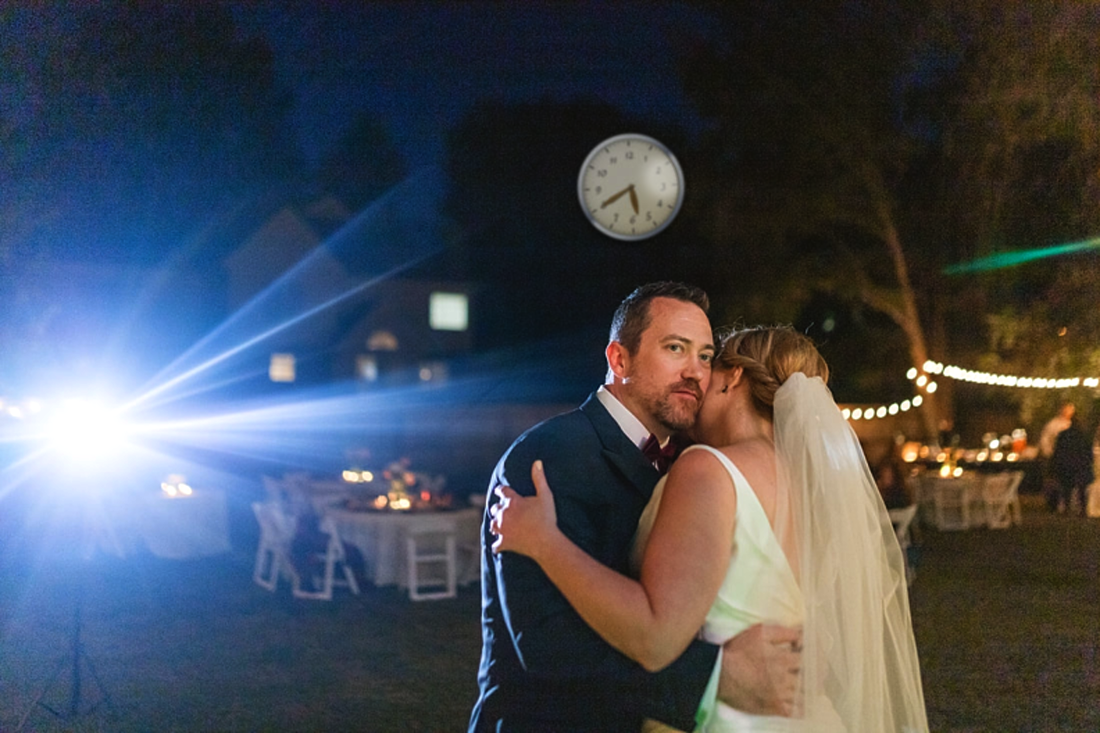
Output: **5:40**
